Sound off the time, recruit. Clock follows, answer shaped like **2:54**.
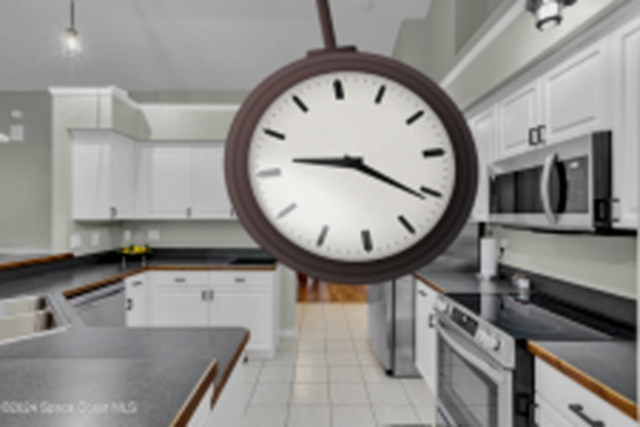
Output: **9:21**
